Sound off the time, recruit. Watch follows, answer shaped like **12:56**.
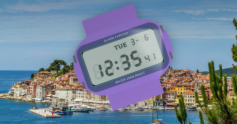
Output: **12:35**
